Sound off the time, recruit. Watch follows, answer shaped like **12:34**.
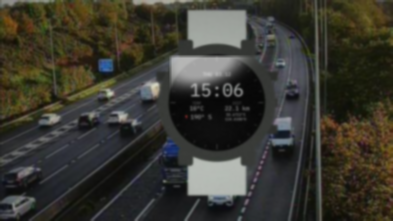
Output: **15:06**
